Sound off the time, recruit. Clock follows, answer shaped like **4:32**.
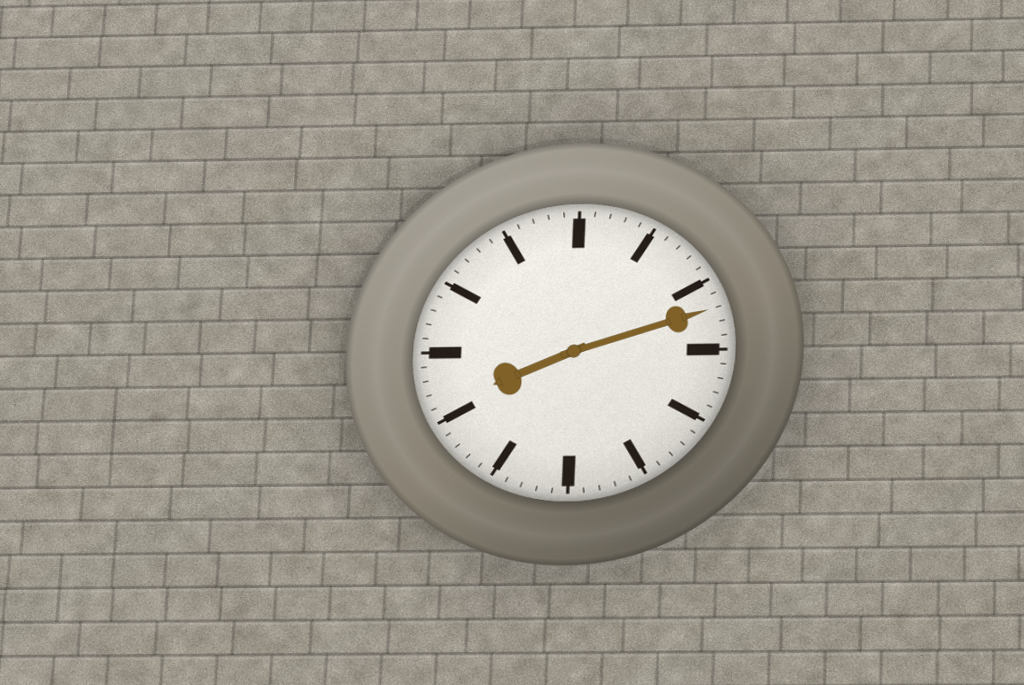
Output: **8:12**
